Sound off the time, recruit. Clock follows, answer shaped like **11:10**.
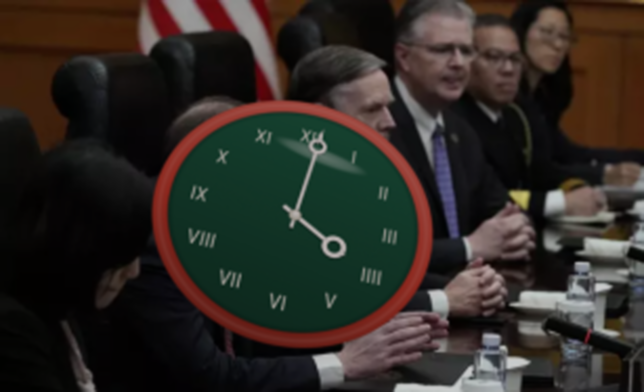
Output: **4:01**
